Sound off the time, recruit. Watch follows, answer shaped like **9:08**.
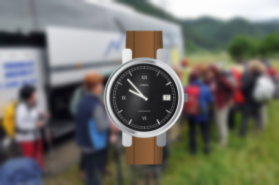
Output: **9:53**
